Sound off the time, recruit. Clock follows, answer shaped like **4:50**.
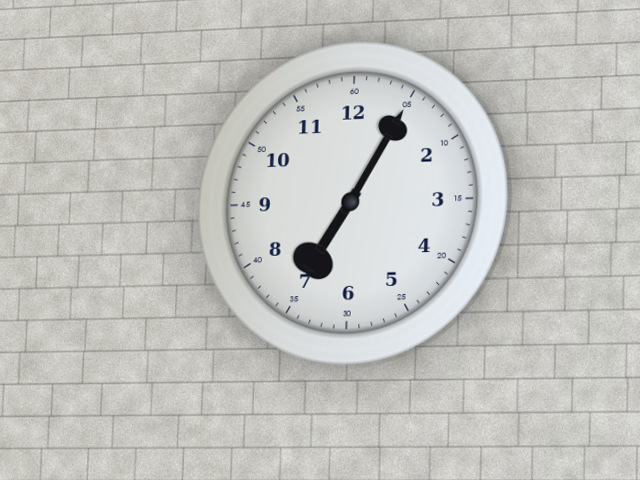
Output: **7:05**
